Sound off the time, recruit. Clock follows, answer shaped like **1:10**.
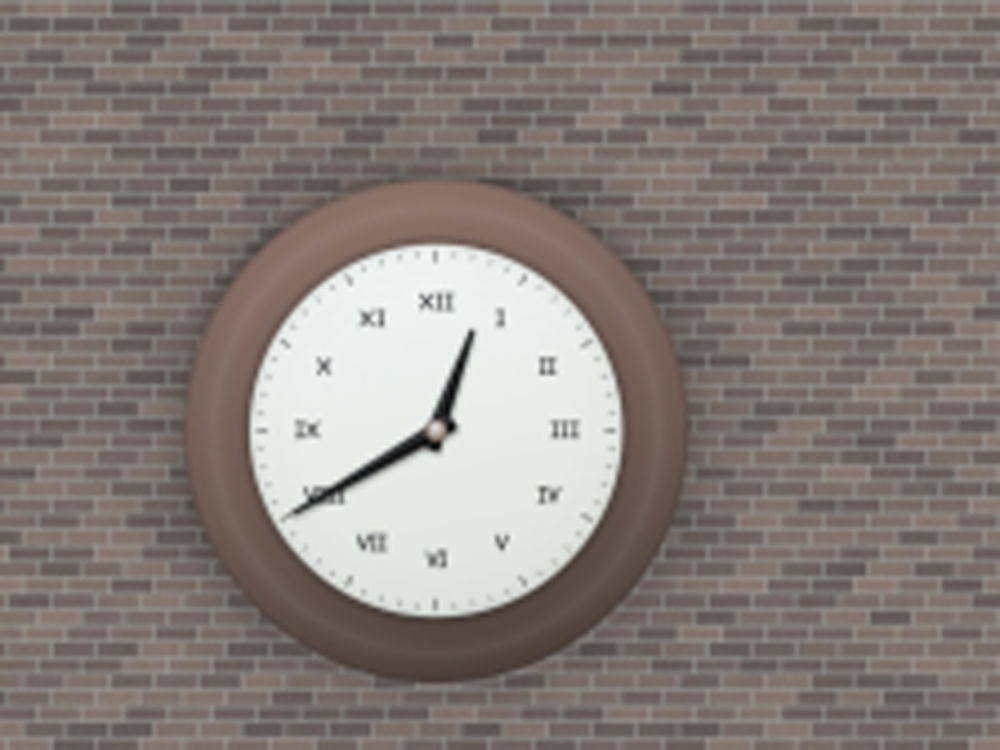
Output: **12:40**
